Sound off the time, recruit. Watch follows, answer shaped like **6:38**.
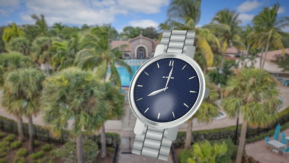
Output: **8:01**
